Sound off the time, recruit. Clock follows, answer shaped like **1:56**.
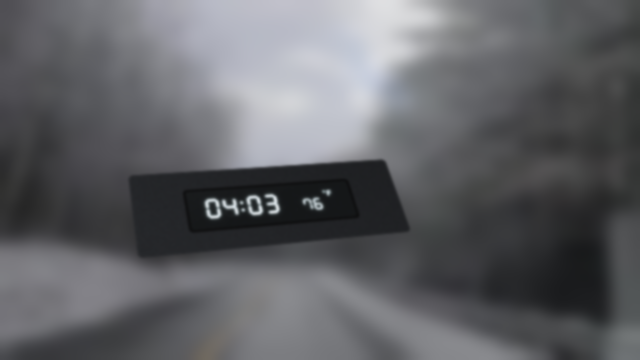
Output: **4:03**
